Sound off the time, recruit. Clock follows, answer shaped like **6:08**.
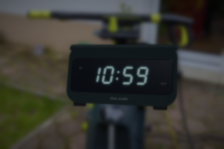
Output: **10:59**
